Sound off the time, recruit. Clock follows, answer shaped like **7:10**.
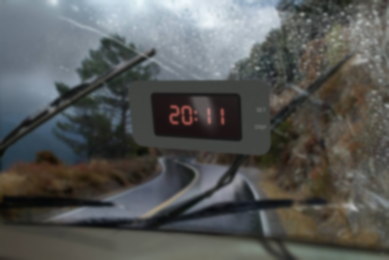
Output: **20:11**
